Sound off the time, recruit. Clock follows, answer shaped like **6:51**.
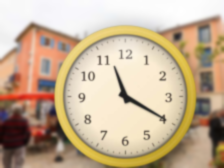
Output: **11:20**
